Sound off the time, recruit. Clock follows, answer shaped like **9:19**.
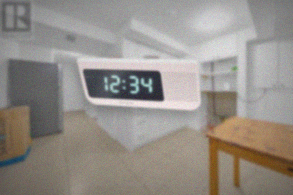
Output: **12:34**
